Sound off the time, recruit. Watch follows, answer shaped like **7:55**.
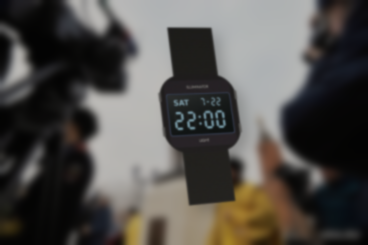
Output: **22:00**
